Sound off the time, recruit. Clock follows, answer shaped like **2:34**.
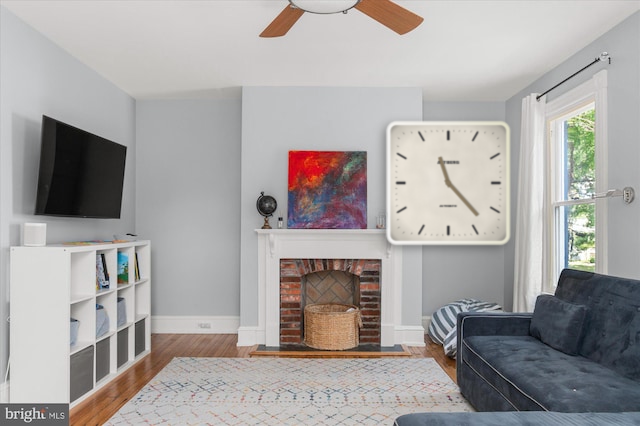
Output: **11:23**
